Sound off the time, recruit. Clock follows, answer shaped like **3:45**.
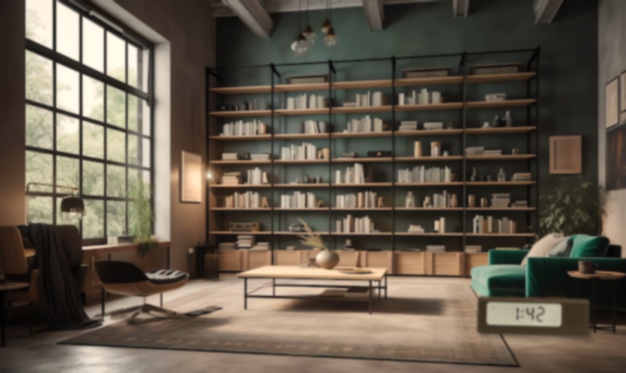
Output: **1:42**
